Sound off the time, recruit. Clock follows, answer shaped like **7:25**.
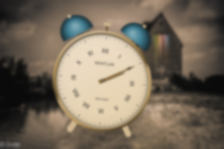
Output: **2:10**
